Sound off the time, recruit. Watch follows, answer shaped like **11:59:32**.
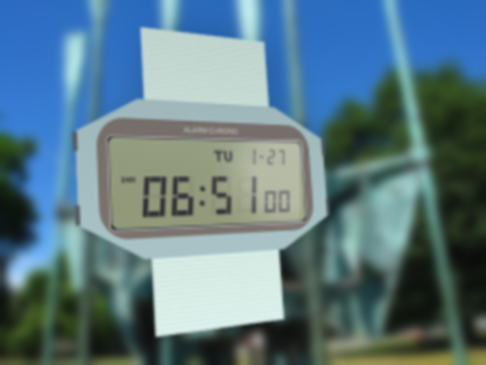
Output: **6:51:00**
